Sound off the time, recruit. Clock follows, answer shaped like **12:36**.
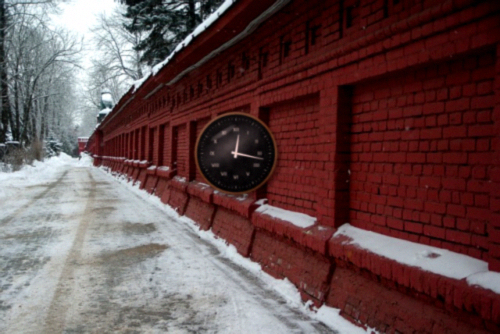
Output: **12:17**
